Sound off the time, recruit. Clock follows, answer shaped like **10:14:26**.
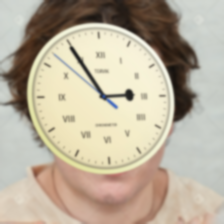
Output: **2:54:52**
